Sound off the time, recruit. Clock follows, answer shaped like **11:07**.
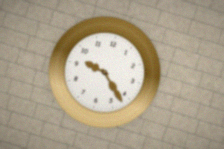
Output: **9:22**
